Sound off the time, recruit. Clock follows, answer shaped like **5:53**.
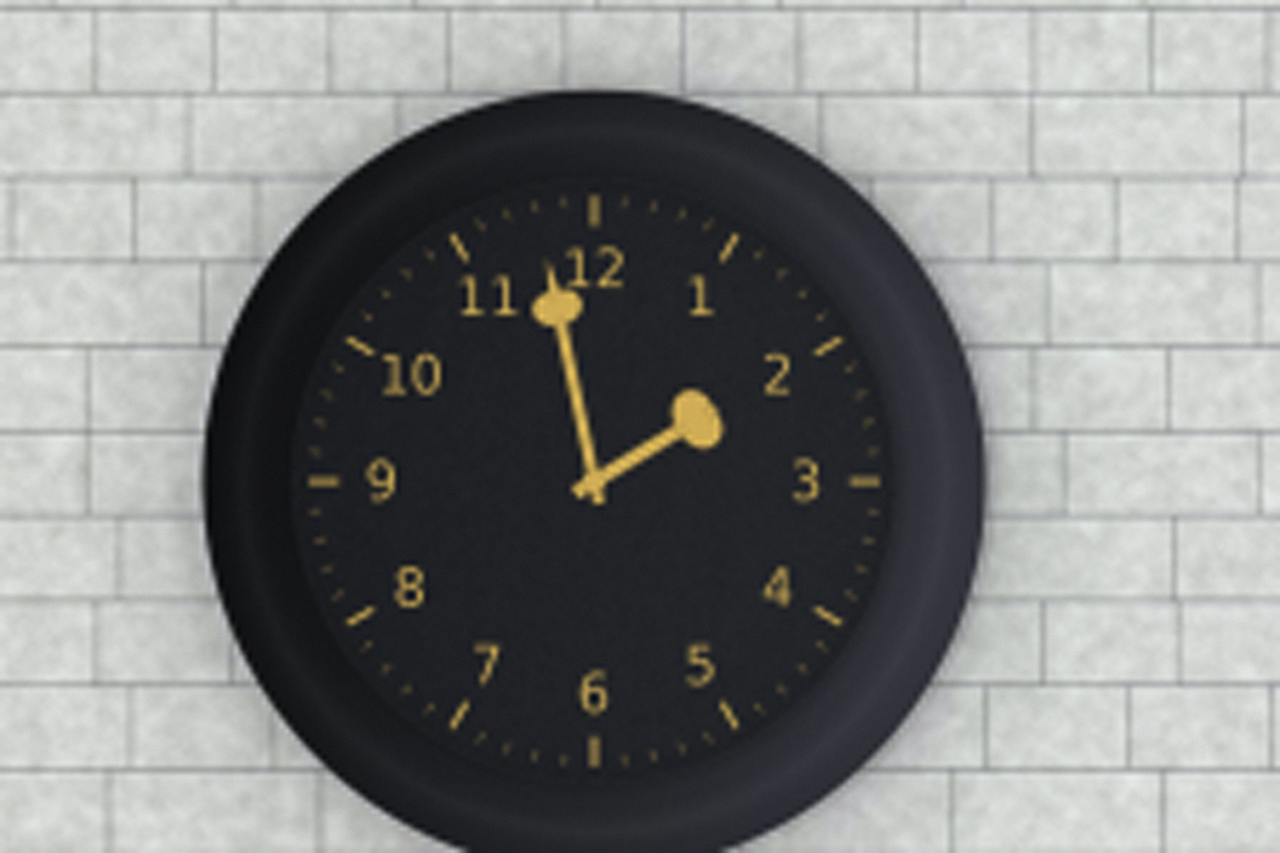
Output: **1:58**
